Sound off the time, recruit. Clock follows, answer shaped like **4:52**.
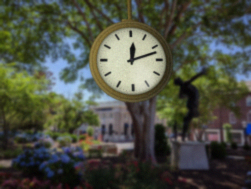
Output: **12:12**
